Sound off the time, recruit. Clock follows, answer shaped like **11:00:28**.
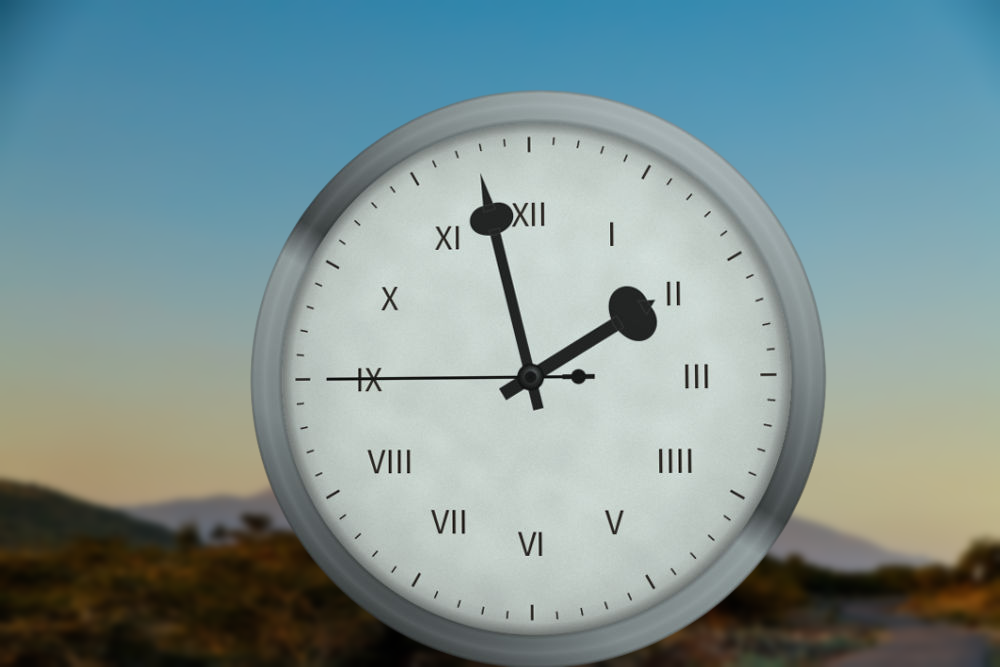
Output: **1:57:45**
